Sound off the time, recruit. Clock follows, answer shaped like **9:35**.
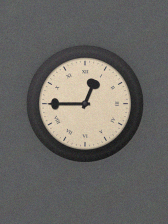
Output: **12:45**
